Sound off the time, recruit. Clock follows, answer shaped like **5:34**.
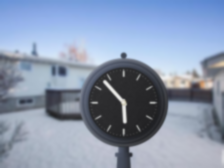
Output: **5:53**
